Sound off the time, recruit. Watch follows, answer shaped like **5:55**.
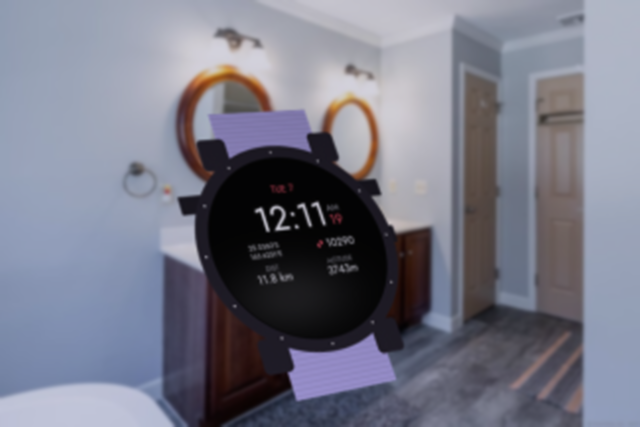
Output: **12:11**
